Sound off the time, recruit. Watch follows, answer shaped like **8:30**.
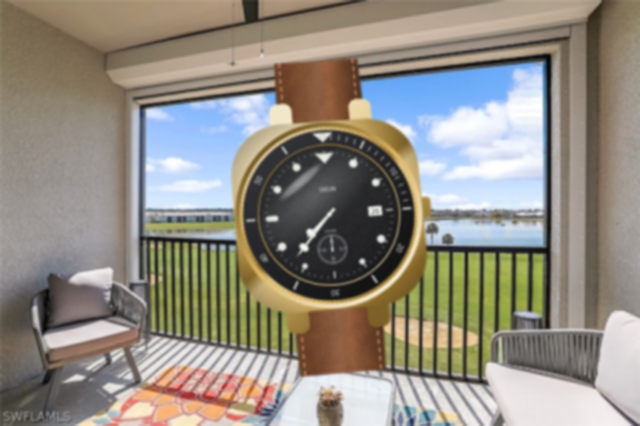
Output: **7:37**
